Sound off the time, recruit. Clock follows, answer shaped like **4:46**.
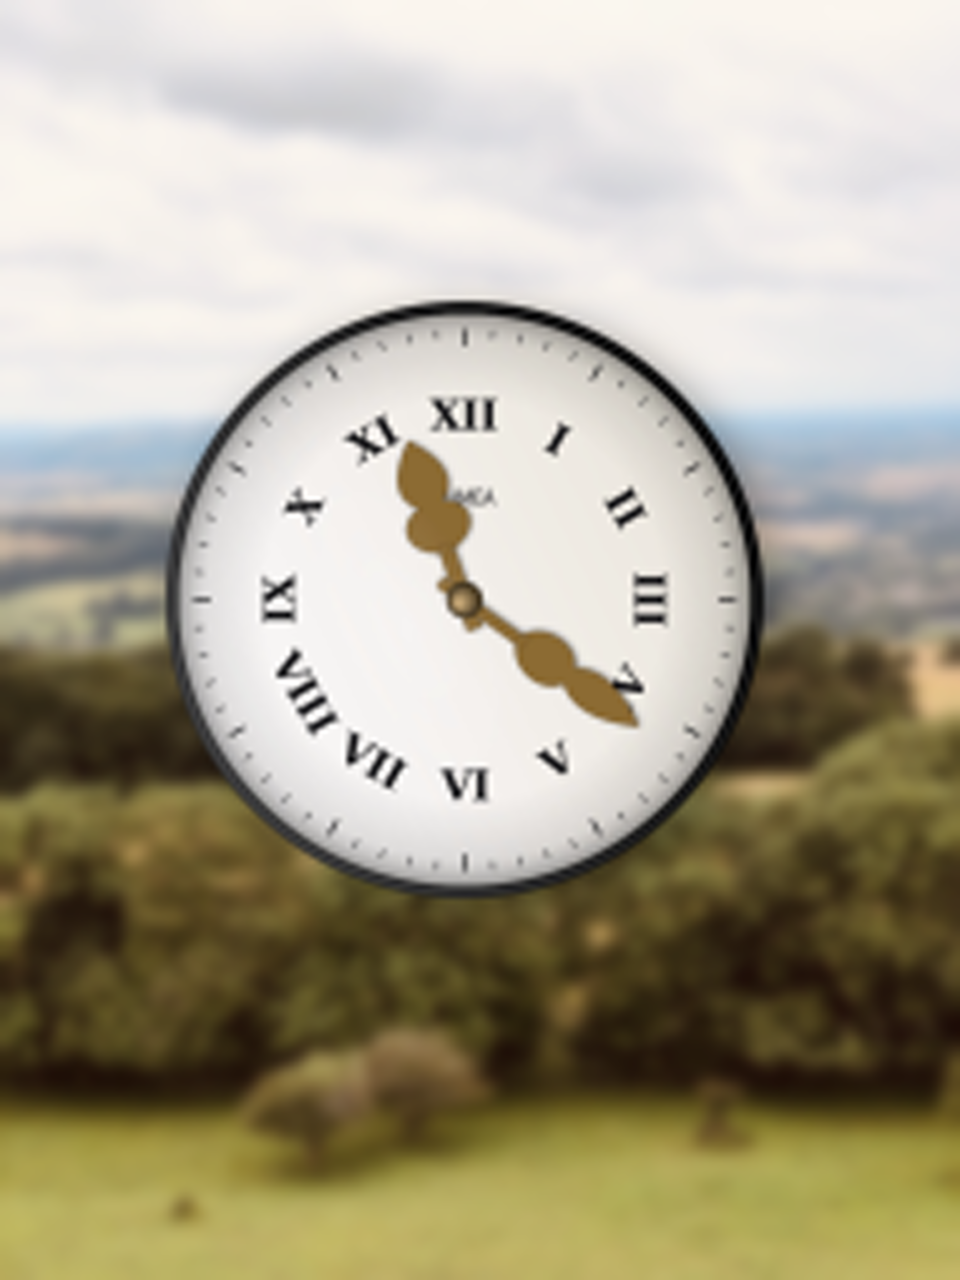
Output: **11:21**
